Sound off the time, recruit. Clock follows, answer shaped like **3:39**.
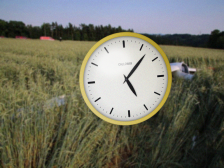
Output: **5:07**
